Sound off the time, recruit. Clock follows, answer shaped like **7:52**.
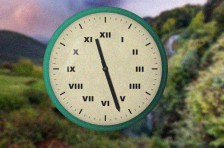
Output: **11:27**
